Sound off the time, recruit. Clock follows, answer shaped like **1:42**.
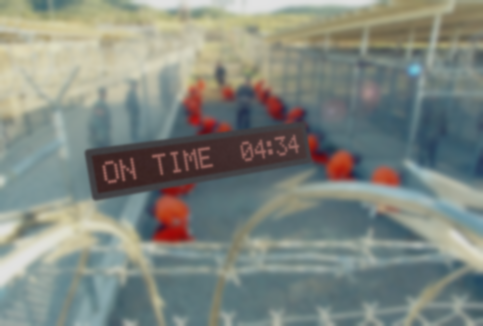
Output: **4:34**
